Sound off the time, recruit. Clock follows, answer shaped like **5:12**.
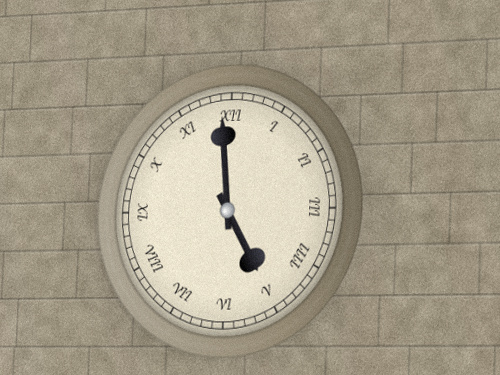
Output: **4:59**
